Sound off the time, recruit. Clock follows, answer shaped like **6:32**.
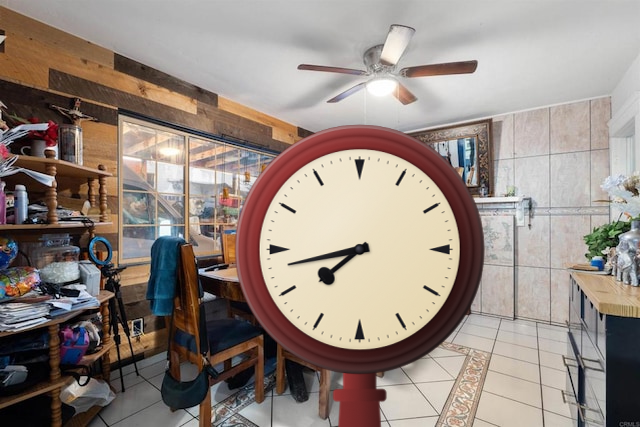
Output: **7:43**
